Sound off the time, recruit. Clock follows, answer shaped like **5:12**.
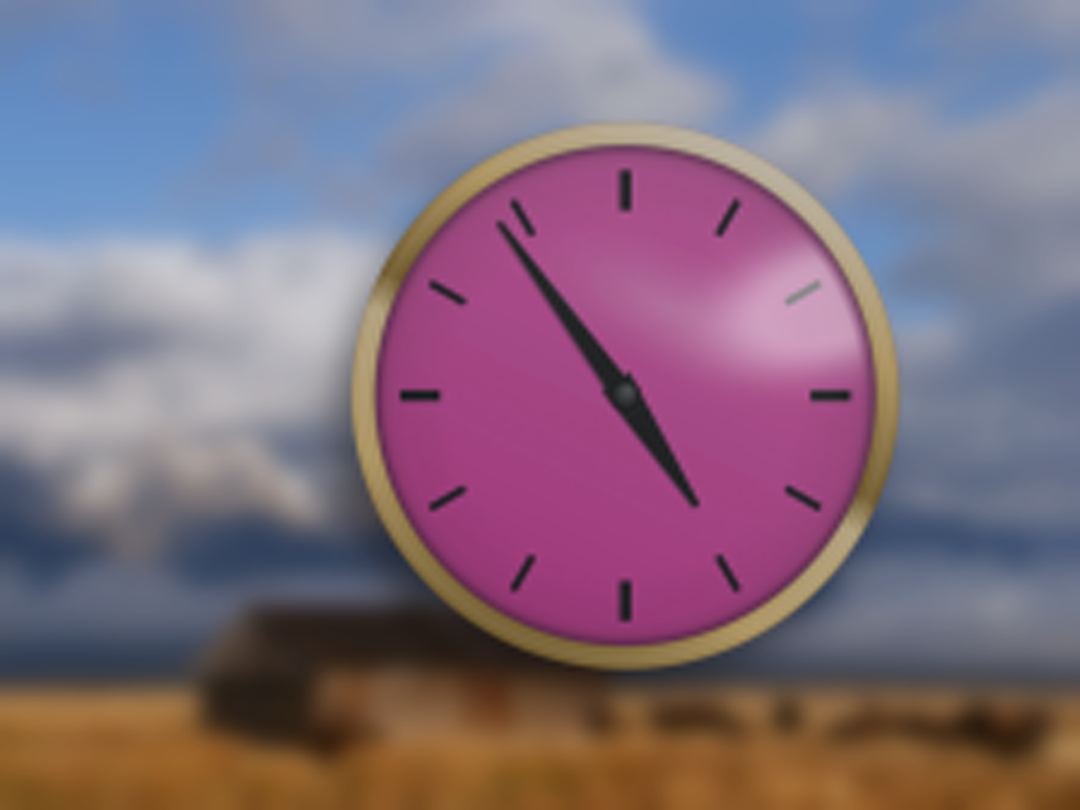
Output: **4:54**
